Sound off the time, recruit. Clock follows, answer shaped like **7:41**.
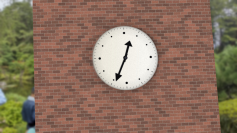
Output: **12:34**
